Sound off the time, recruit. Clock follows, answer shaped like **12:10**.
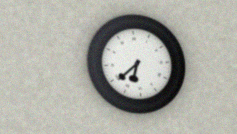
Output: **6:39**
